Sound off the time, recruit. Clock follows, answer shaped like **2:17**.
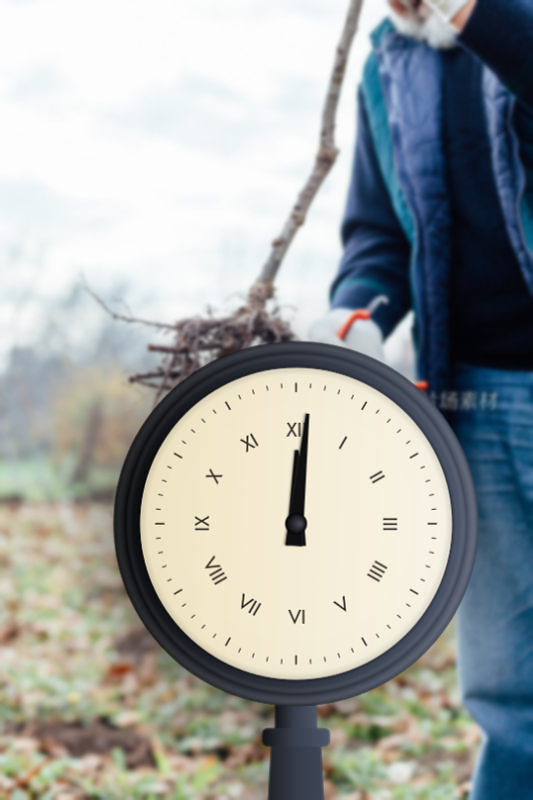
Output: **12:01**
